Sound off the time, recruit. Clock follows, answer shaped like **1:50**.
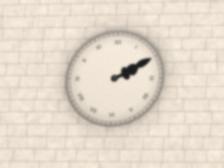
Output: **2:10**
